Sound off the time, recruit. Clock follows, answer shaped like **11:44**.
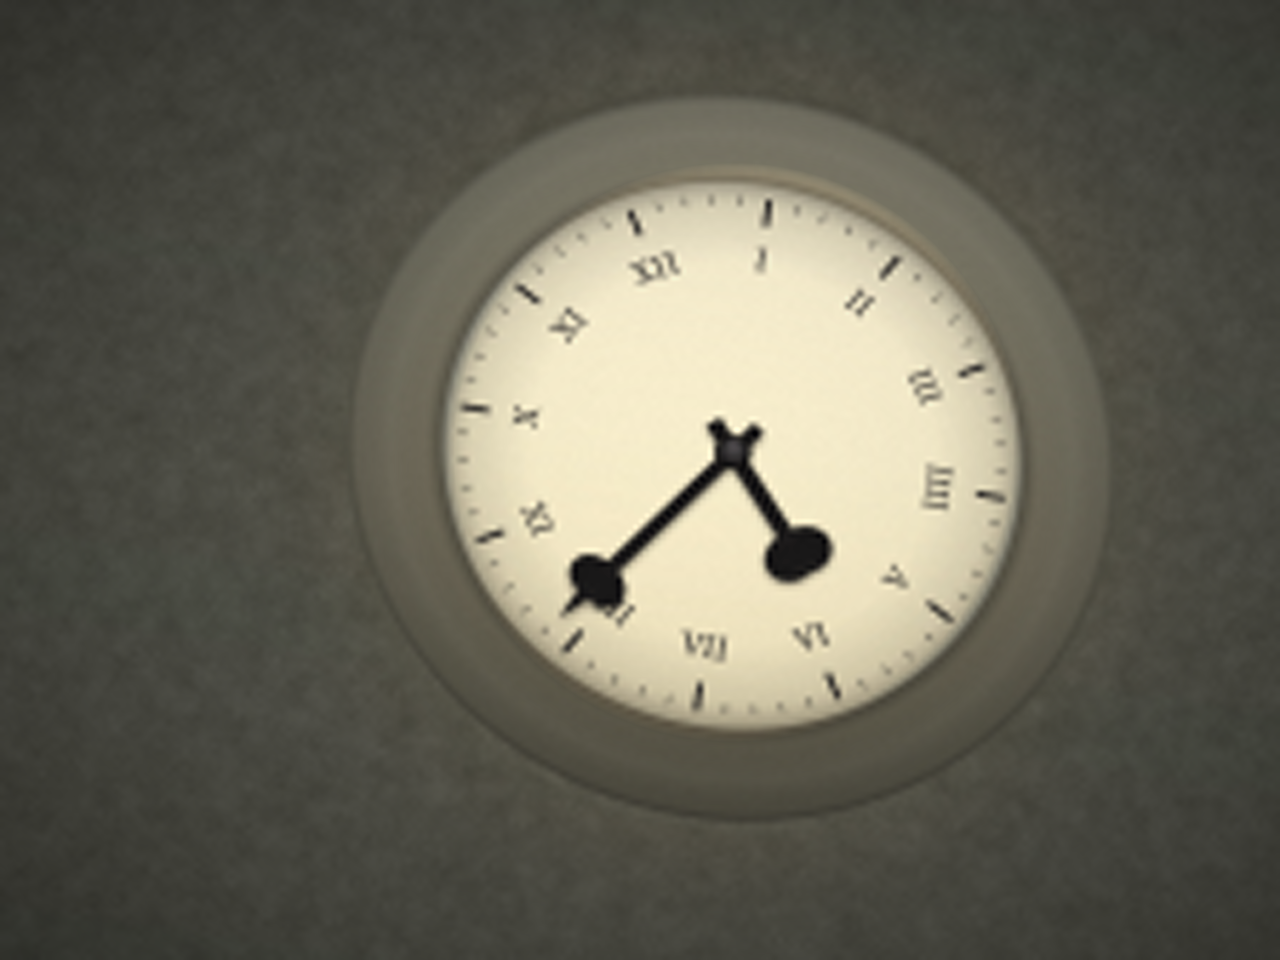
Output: **5:41**
